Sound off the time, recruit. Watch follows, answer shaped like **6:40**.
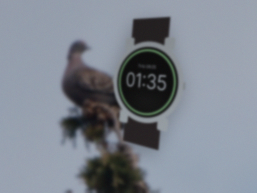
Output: **1:35**
